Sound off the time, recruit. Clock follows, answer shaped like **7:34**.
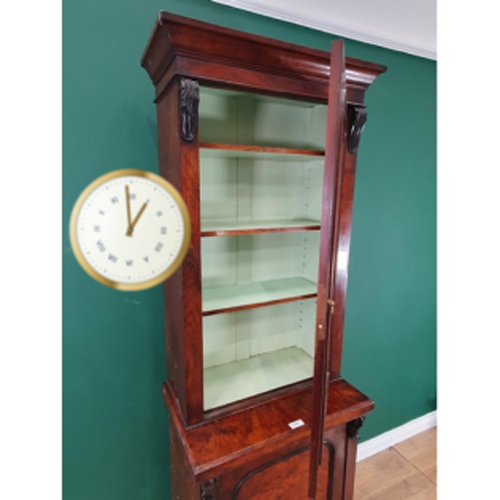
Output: **12:59**
